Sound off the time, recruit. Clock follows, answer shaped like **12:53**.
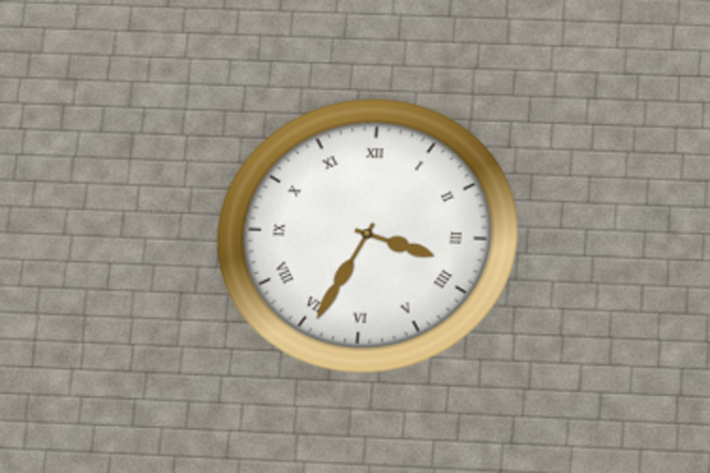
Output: **3:34**
